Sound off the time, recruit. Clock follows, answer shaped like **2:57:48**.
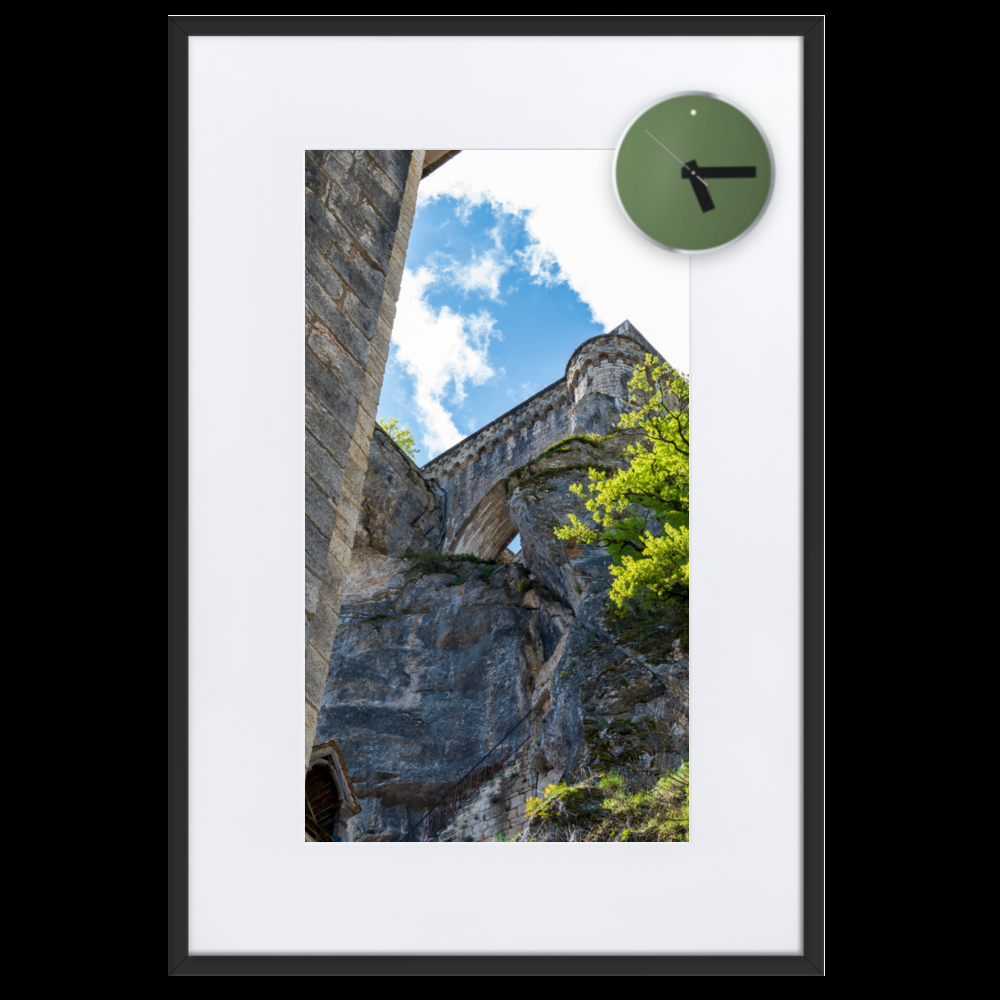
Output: **5:14:52**
